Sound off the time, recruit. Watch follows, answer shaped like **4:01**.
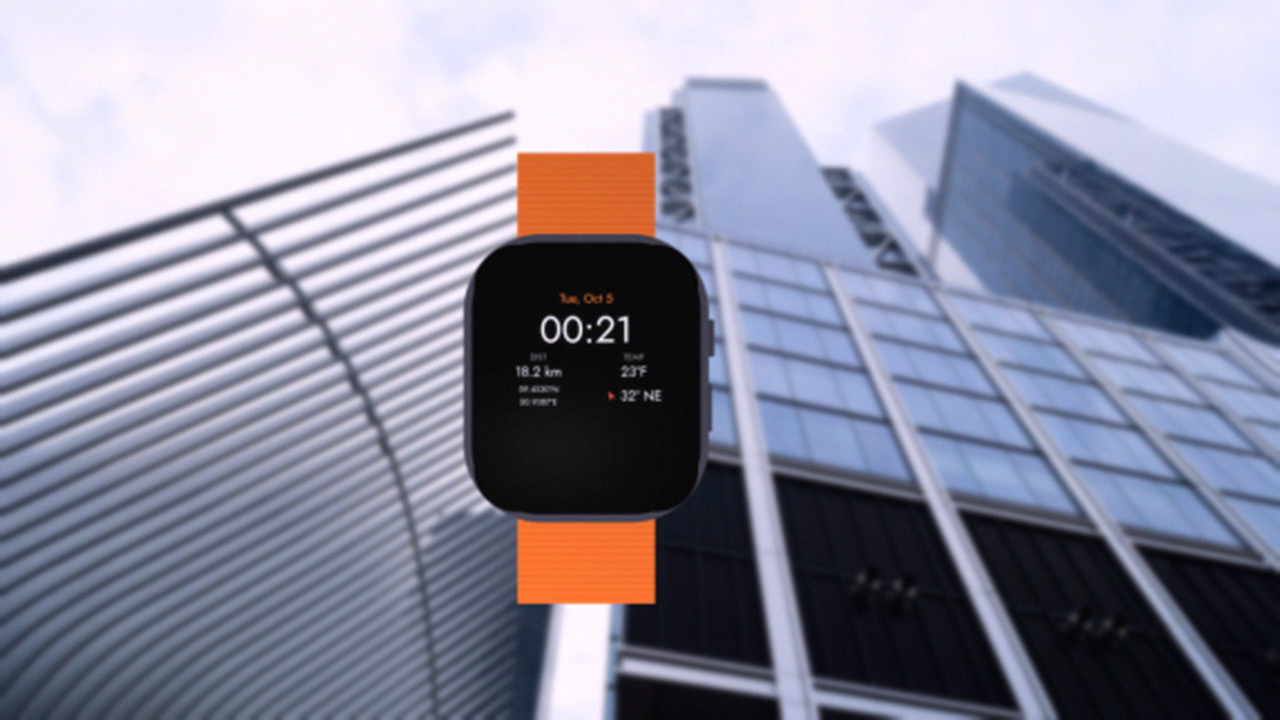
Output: **0:21**
